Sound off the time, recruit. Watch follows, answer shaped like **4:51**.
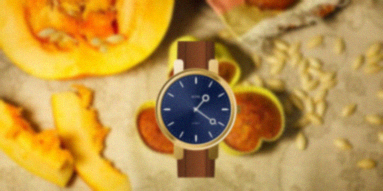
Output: **1:21**
